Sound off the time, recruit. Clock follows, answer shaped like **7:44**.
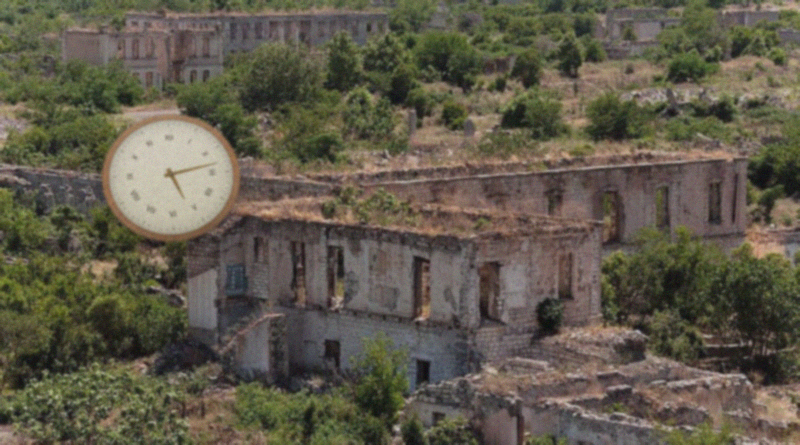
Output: **5:13**
